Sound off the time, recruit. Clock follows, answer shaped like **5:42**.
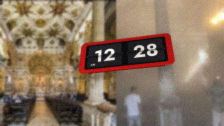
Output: **12:28**
